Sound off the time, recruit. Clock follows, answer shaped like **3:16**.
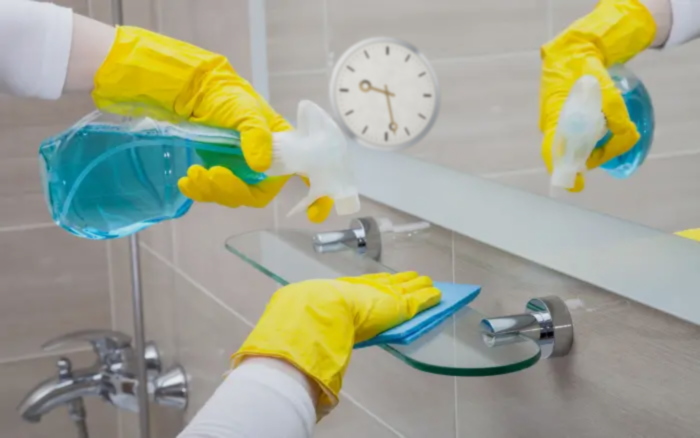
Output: **9:28**
